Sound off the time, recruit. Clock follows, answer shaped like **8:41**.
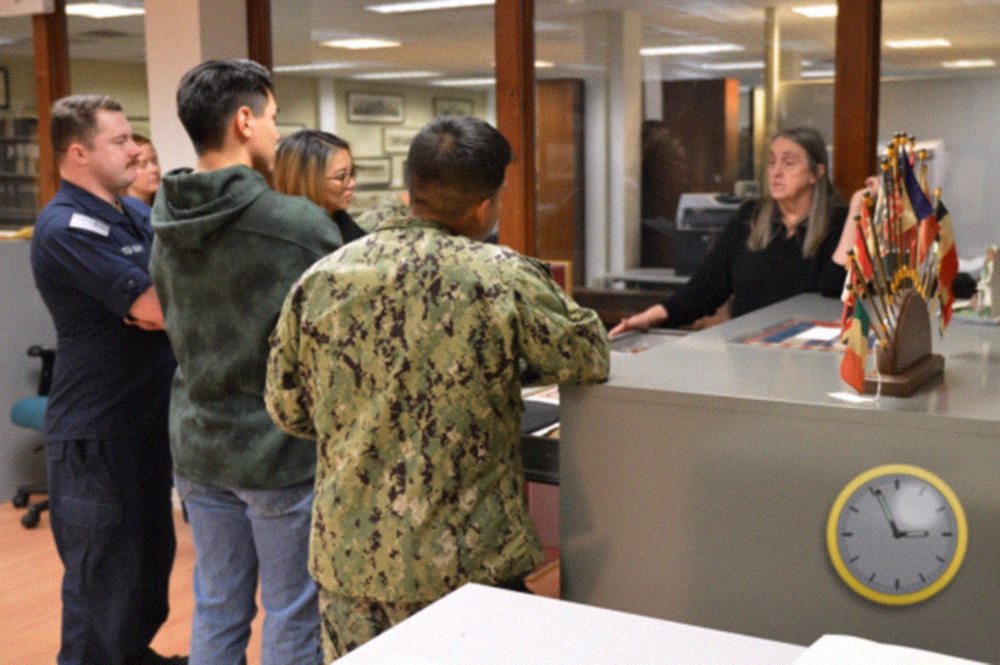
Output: **2:56**
